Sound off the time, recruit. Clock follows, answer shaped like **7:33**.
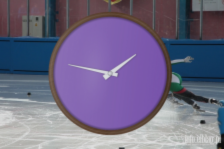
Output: **1:47**
